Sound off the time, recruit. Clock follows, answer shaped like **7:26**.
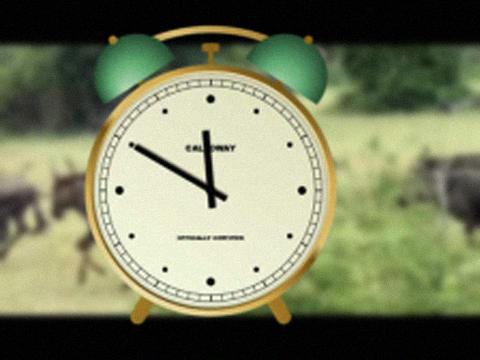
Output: **11:50**
